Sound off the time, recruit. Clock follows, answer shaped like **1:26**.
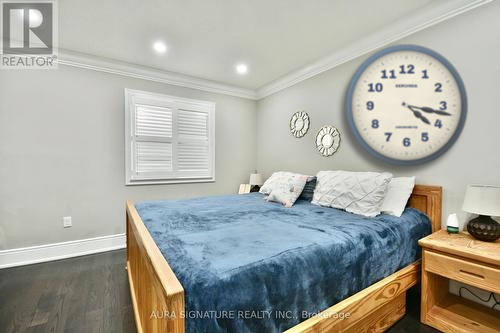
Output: **4:17**
